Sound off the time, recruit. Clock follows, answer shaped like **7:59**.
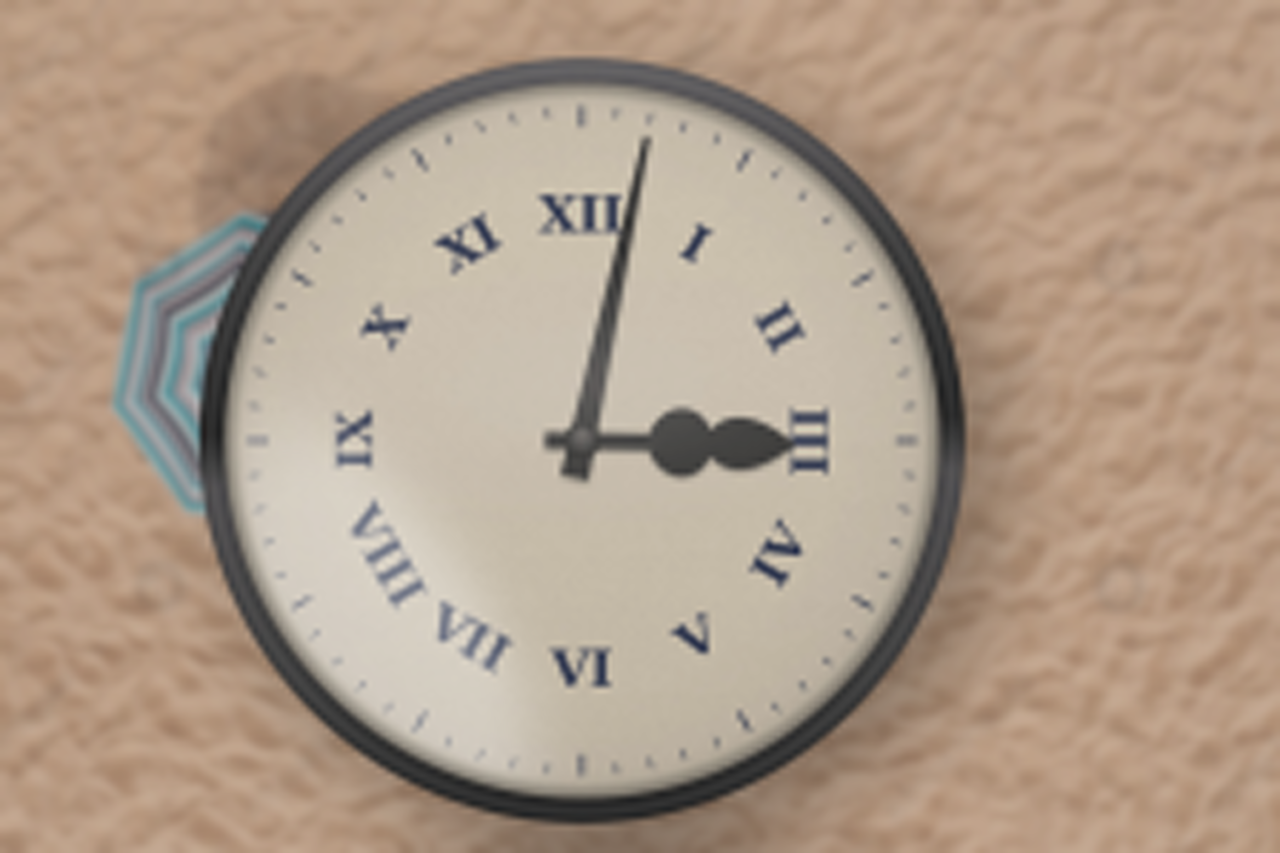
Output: **3:02**
